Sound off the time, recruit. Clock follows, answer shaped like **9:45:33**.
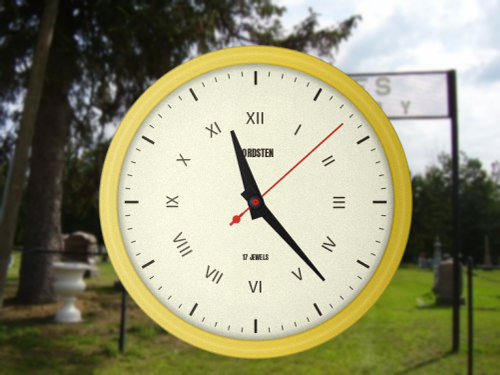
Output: **11:23:08**
